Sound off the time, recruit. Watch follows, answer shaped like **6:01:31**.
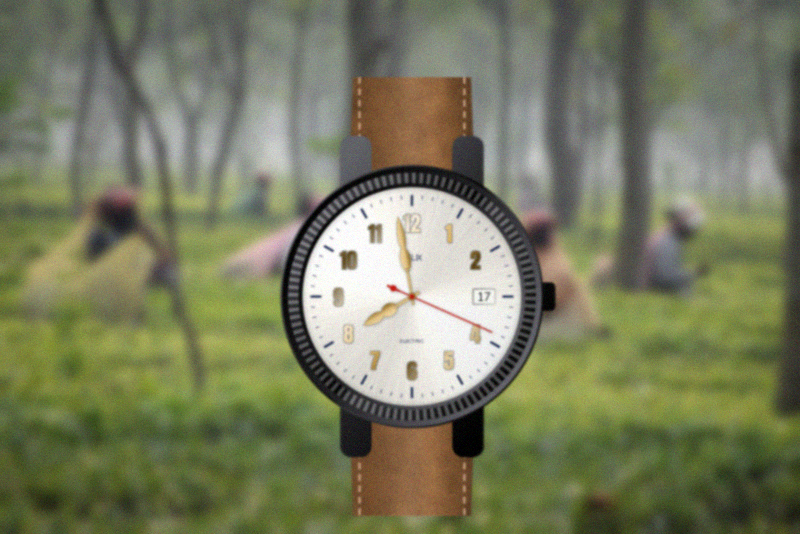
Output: **7:58:19**
